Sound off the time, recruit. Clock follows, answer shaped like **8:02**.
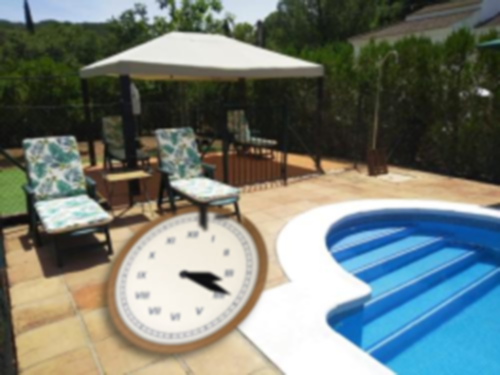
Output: **3:19**
